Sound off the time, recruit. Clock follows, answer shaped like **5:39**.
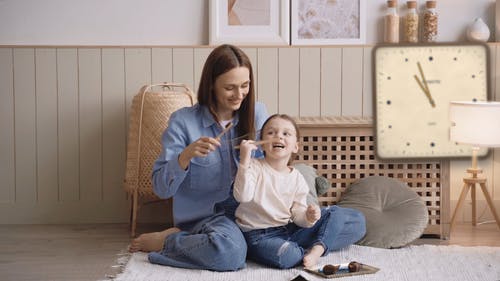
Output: **10:57**
